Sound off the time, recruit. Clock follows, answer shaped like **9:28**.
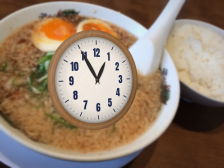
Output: **12:55**
